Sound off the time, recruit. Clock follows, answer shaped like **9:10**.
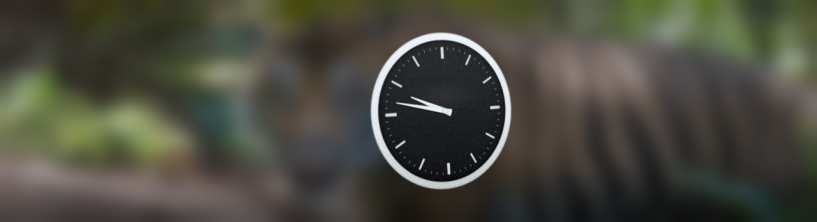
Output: **9:47**
